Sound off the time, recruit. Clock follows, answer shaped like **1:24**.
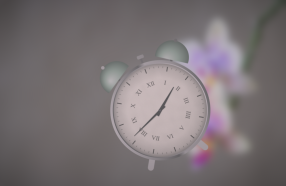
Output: **1:41**
